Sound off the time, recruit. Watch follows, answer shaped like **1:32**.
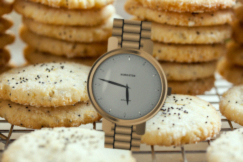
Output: **5:47**
